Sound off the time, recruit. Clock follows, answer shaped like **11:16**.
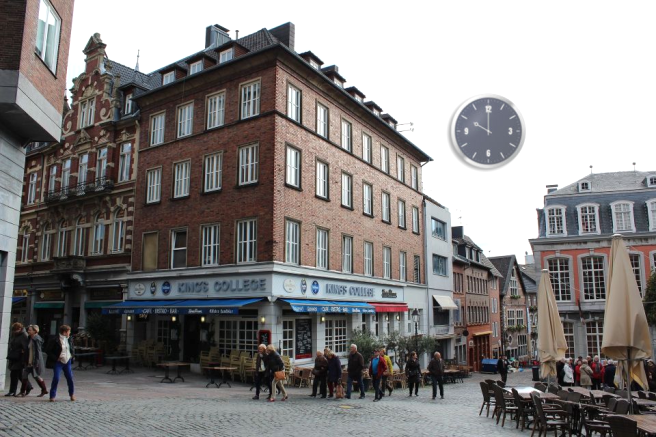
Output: **10:00**
